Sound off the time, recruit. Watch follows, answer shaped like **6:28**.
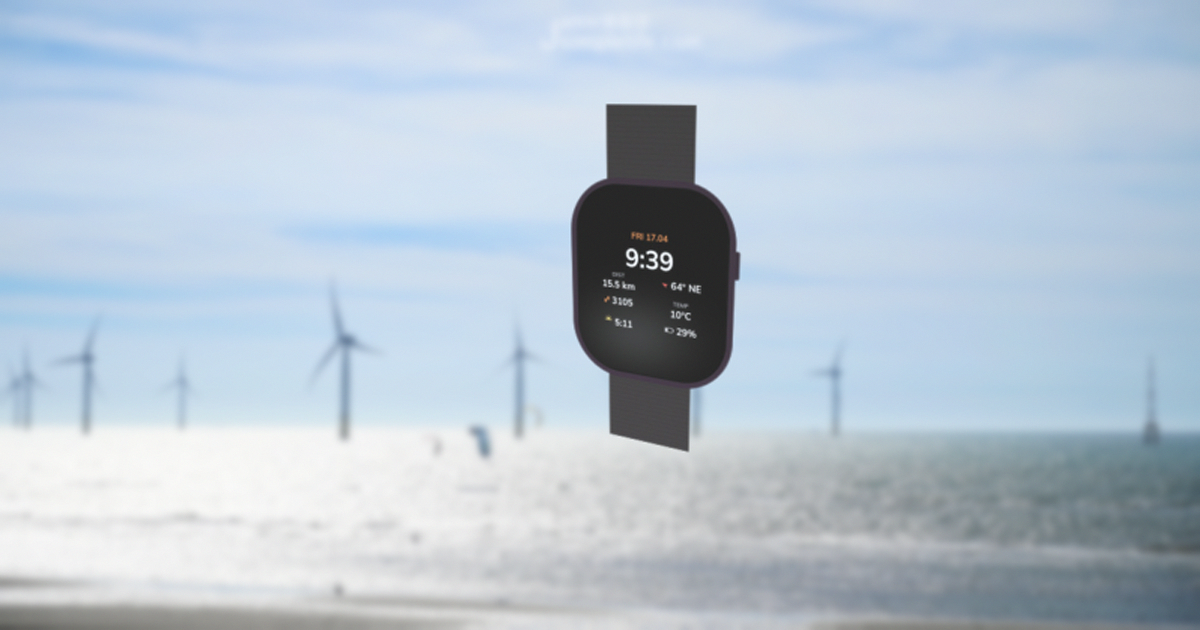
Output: **9:39**
